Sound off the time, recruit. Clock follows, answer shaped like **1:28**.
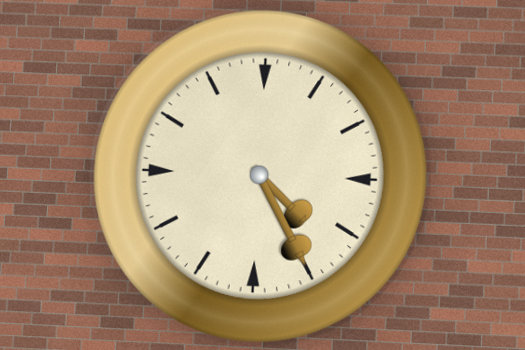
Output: **4:25**
